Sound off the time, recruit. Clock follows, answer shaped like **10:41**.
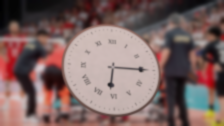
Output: **6:15**
